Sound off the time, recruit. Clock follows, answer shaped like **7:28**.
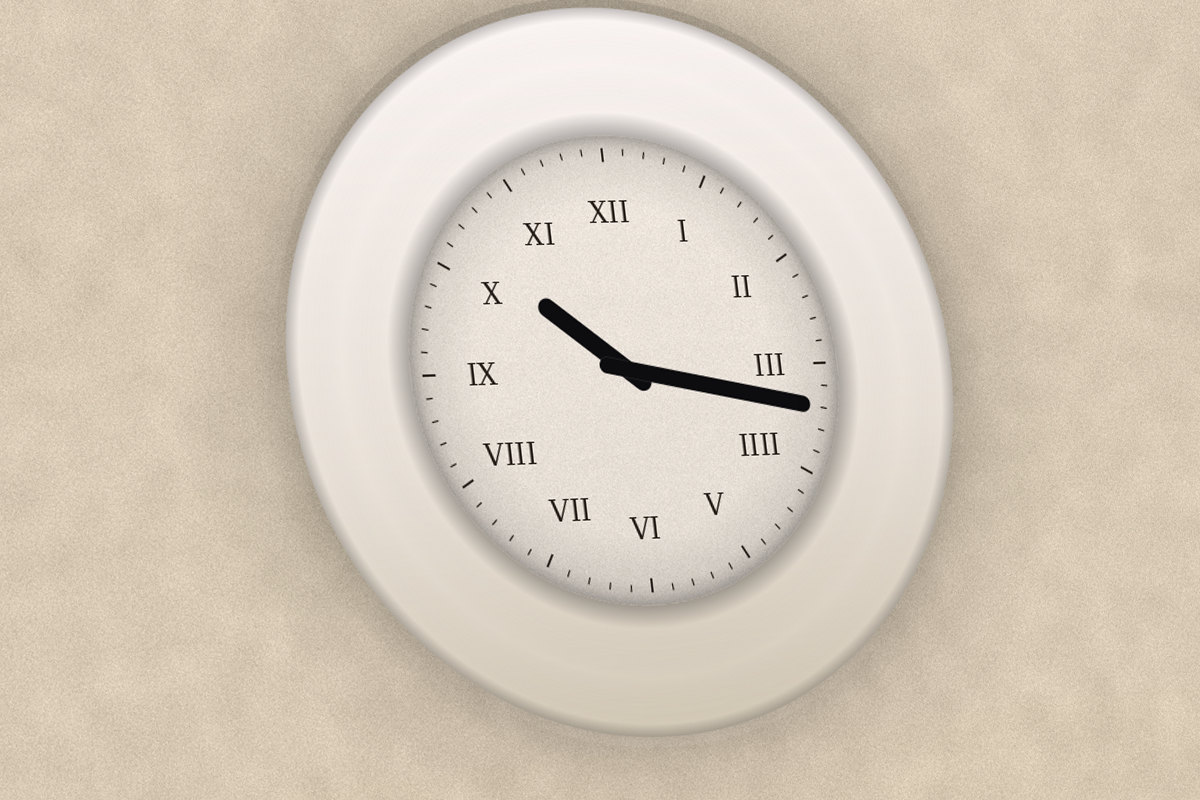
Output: **10:17**
